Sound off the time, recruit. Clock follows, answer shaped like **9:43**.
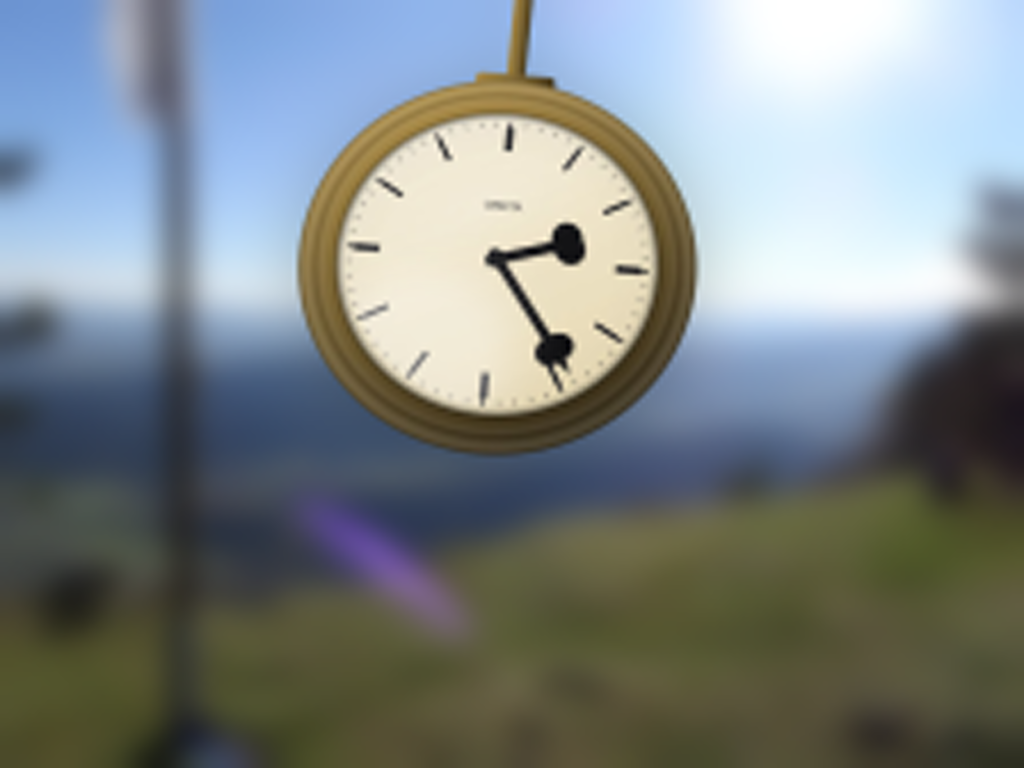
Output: **2:24**
